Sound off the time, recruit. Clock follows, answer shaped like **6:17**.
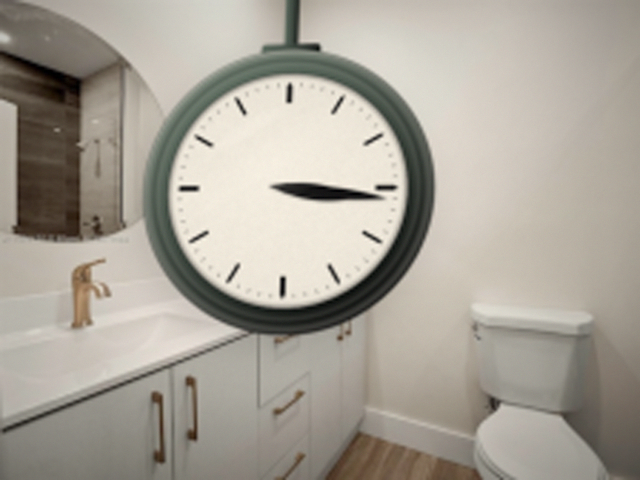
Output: **3:16**
